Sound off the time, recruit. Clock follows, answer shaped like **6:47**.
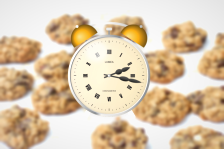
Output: **2:17**
